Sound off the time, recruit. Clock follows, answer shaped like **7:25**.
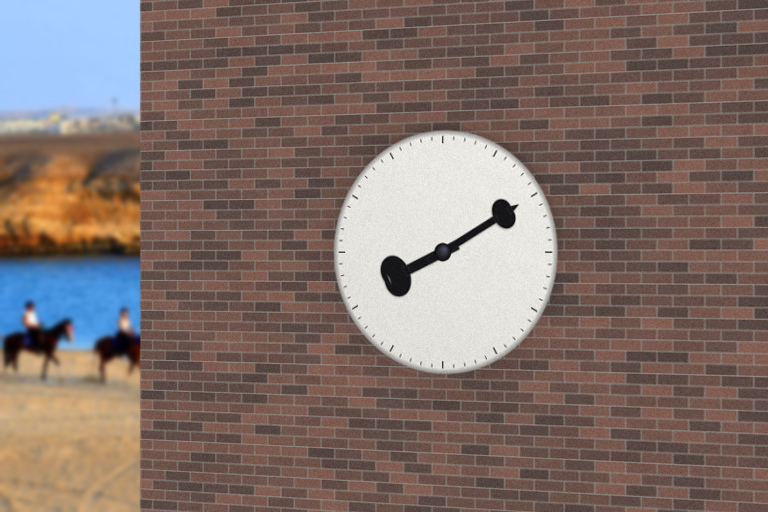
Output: **8:10**
